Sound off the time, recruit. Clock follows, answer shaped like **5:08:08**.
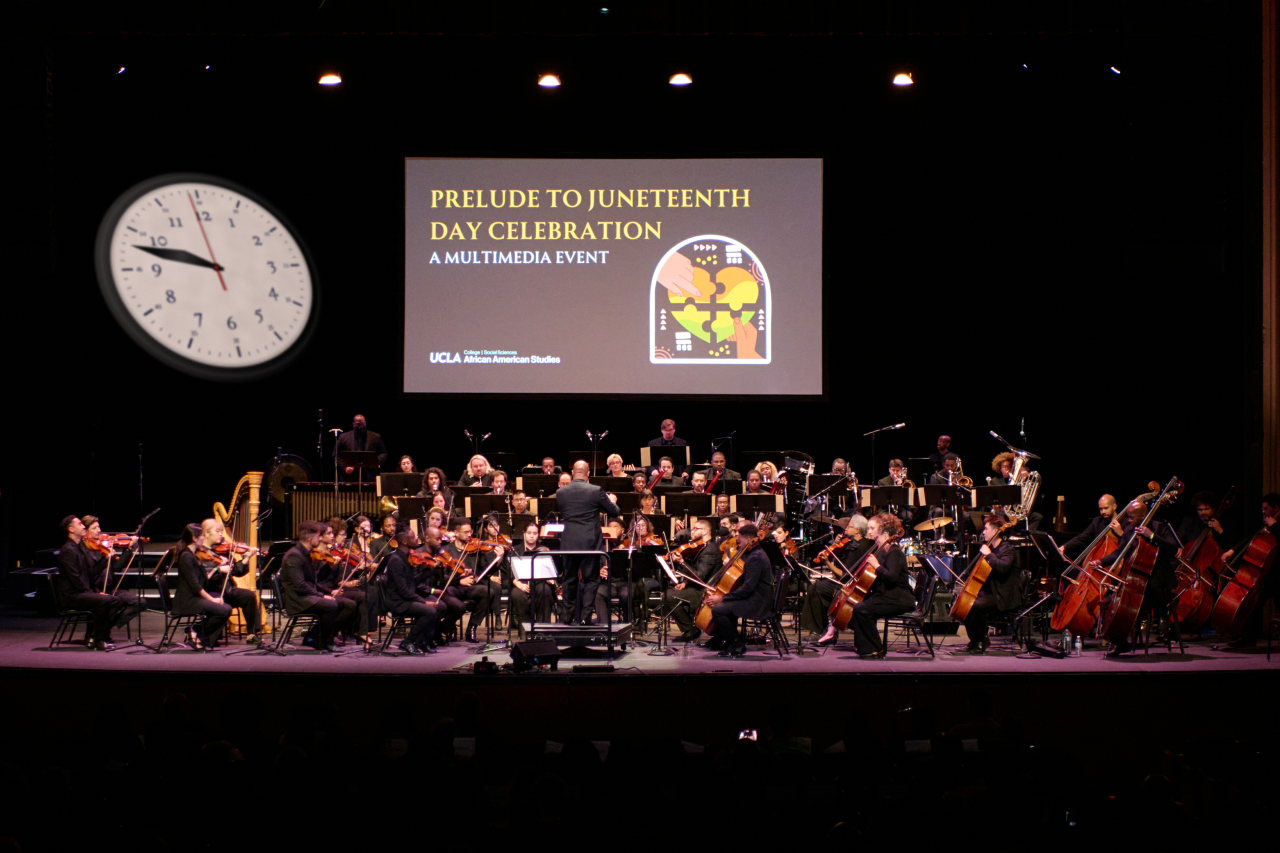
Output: **9:47:59**
